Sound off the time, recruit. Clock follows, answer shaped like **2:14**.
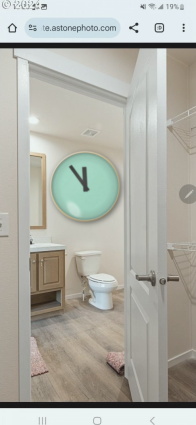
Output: **11:54**
